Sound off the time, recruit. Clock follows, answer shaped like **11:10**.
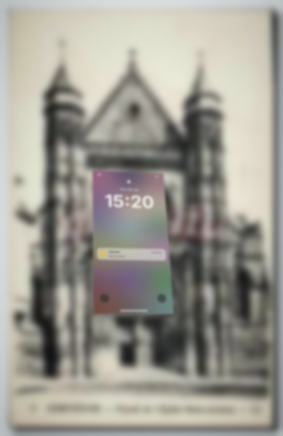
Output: **15:20**
